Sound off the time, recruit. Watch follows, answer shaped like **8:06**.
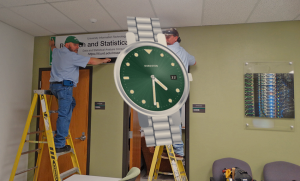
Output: **4:31**
